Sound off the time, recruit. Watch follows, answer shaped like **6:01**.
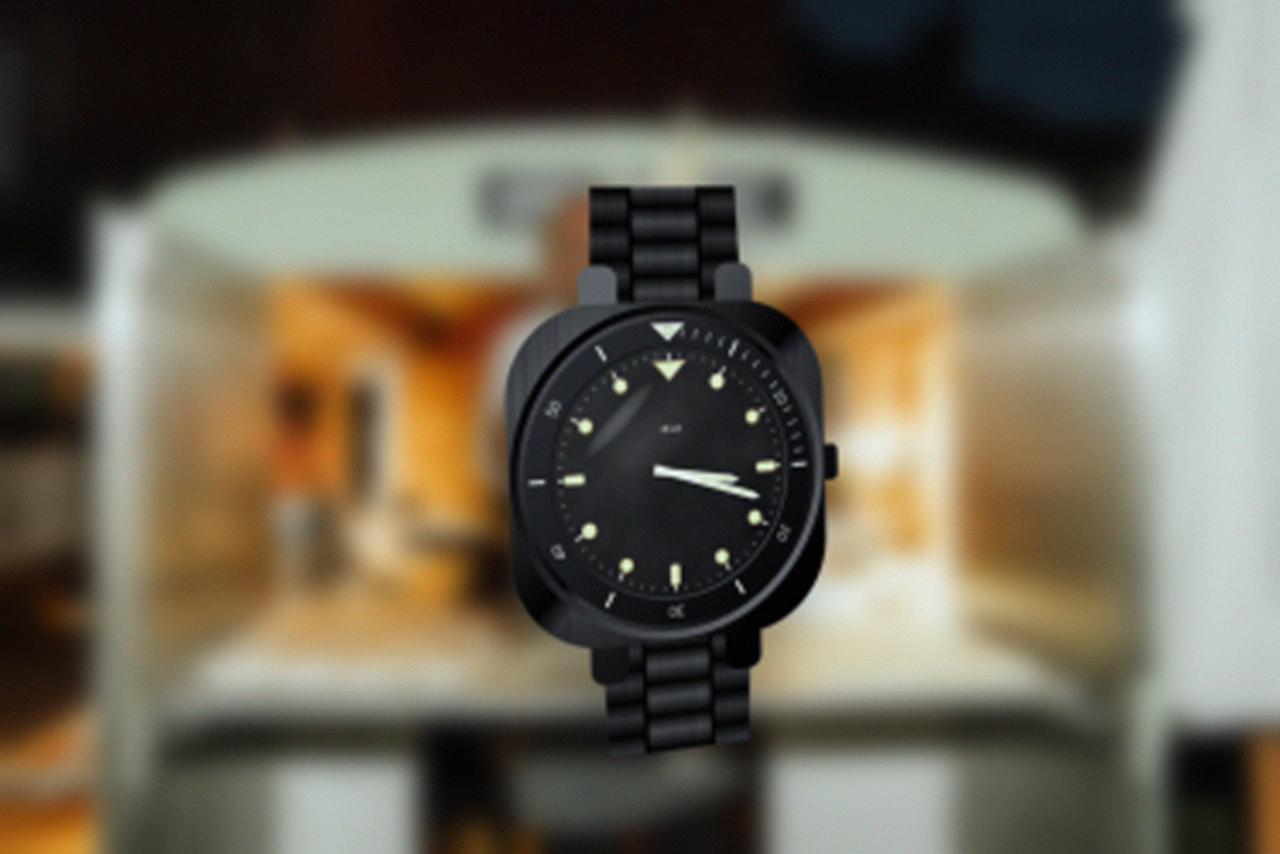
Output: **3:18**
